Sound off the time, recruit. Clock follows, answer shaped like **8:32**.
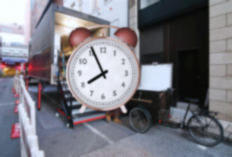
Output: **7:56**
